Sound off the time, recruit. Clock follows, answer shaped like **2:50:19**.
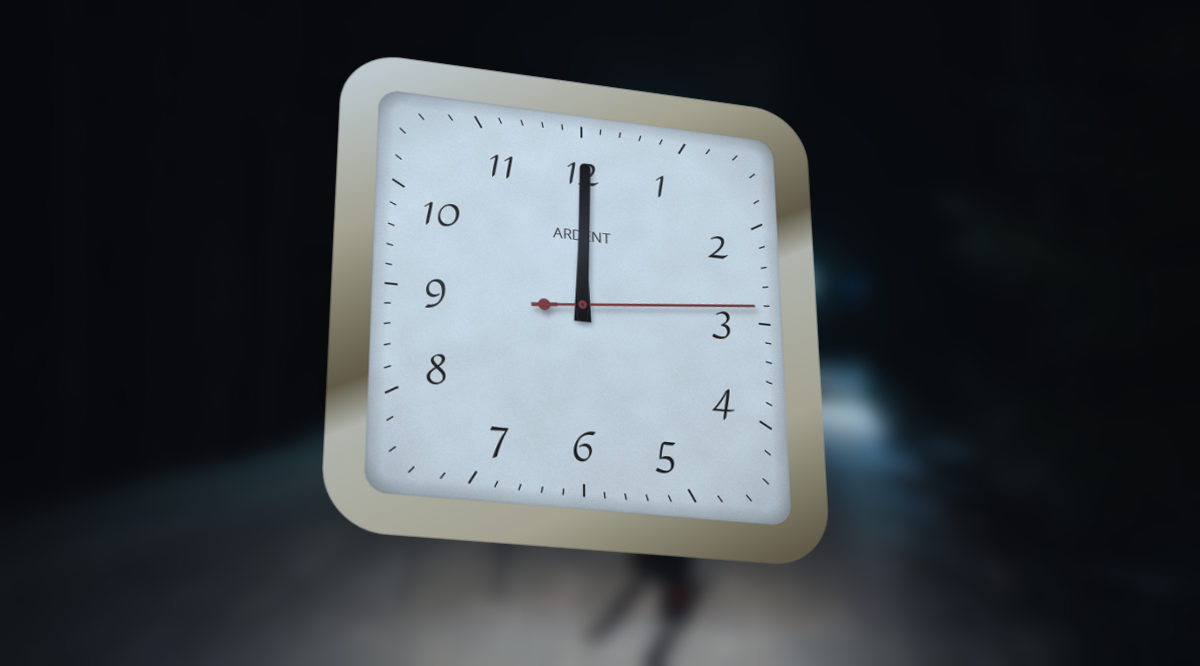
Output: **12:00:14**
